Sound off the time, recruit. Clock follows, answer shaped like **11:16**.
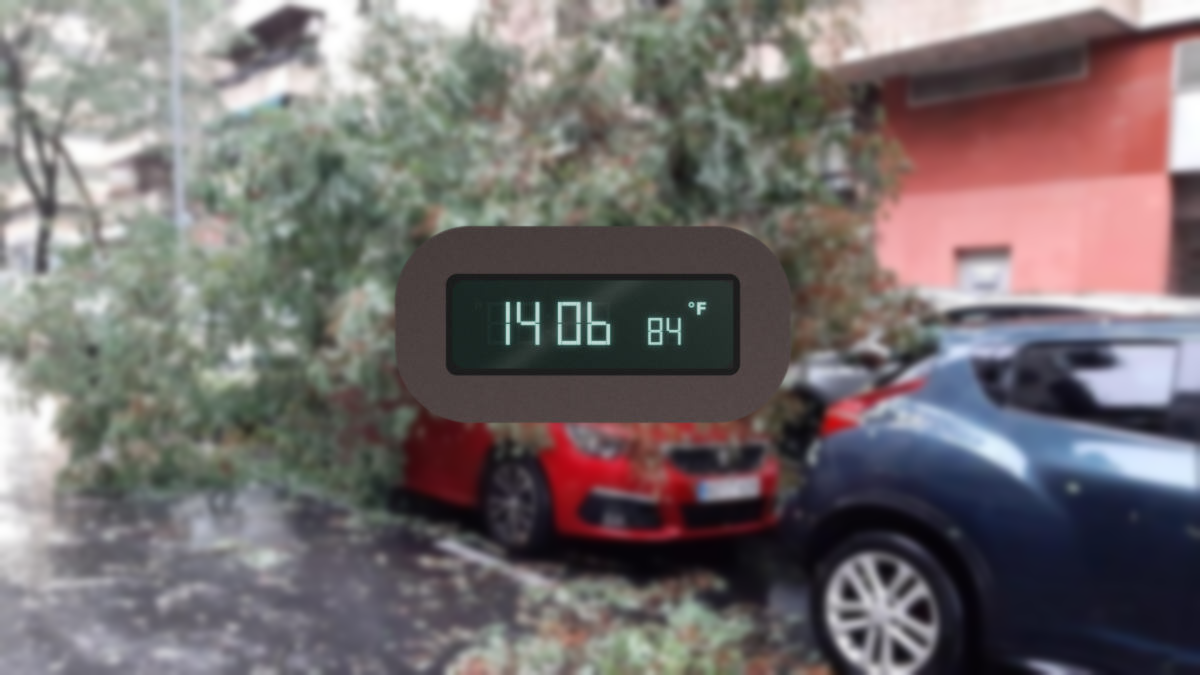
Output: **14:06**
